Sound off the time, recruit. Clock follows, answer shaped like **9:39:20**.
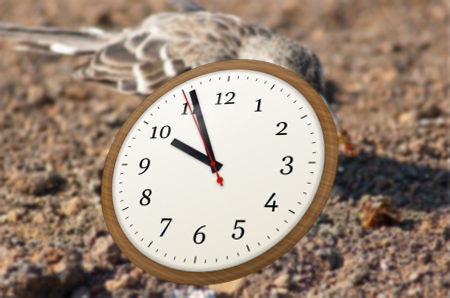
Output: **9:55:55**
